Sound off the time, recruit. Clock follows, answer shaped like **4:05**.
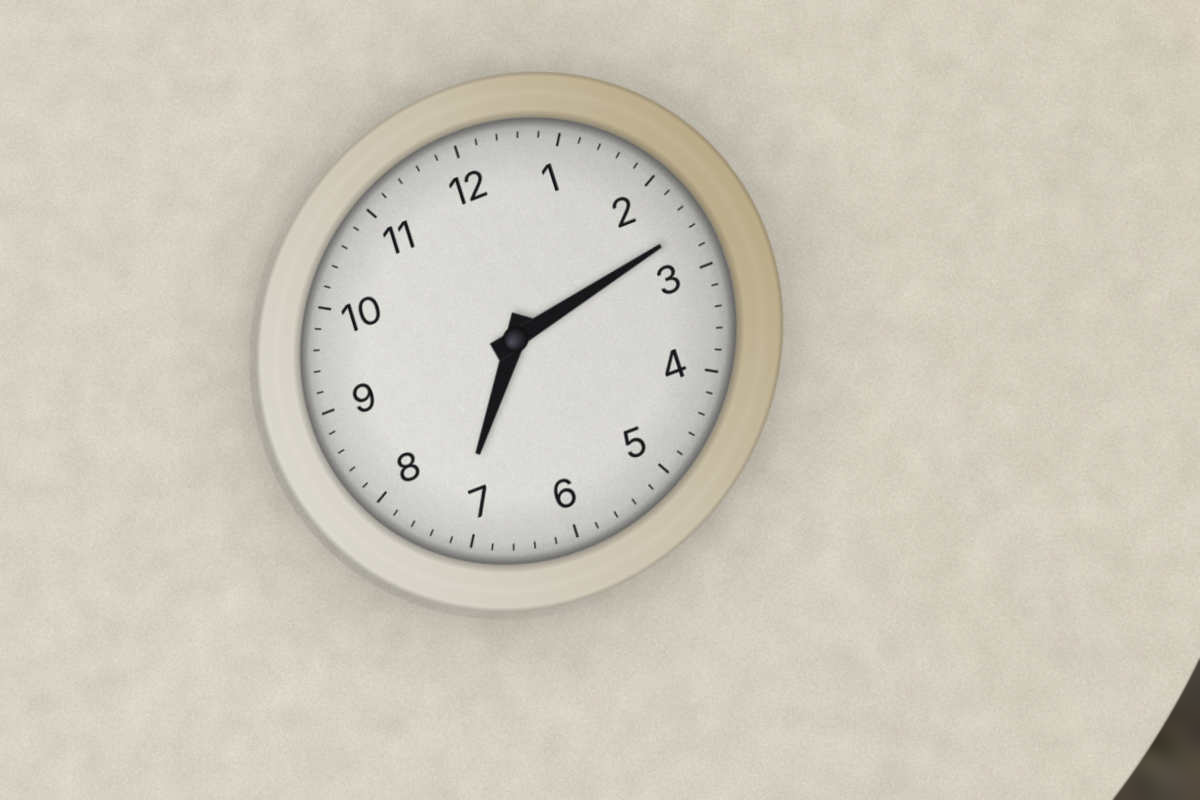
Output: **7:13**
